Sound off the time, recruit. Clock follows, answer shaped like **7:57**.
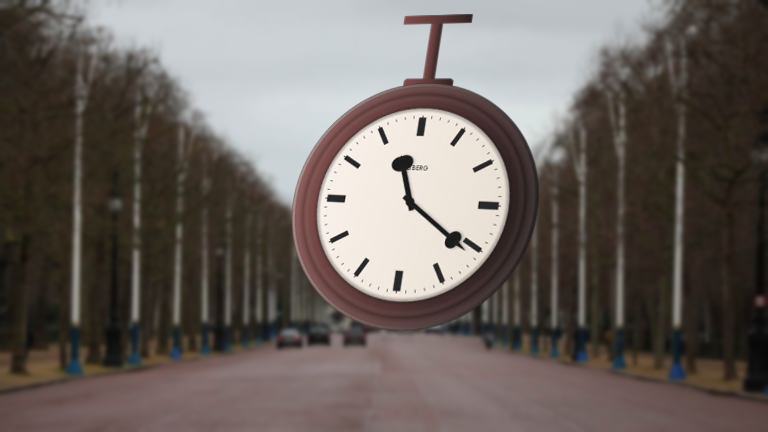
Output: **11:21**
